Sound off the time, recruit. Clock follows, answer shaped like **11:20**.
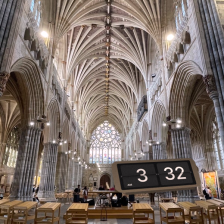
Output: **3:32**
